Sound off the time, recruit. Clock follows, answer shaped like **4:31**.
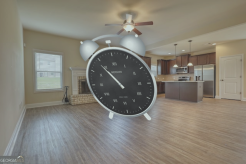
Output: **10:54**
